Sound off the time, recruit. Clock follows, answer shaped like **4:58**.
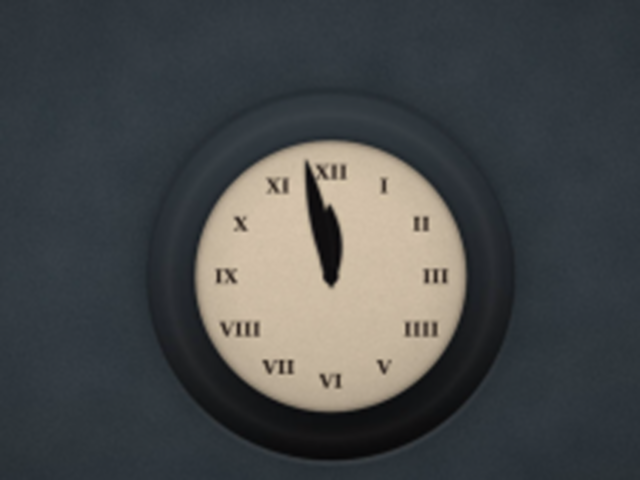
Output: **11:58**
